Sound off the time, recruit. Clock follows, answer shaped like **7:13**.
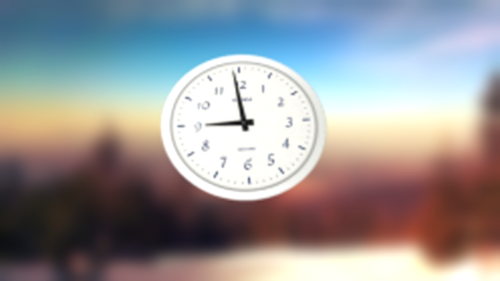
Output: **8:59**
